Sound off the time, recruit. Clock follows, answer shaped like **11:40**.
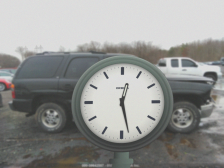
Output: **12:28**
